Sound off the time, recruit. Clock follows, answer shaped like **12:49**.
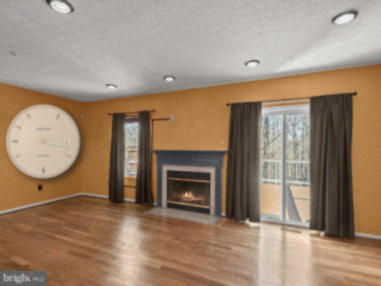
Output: **3:17**
